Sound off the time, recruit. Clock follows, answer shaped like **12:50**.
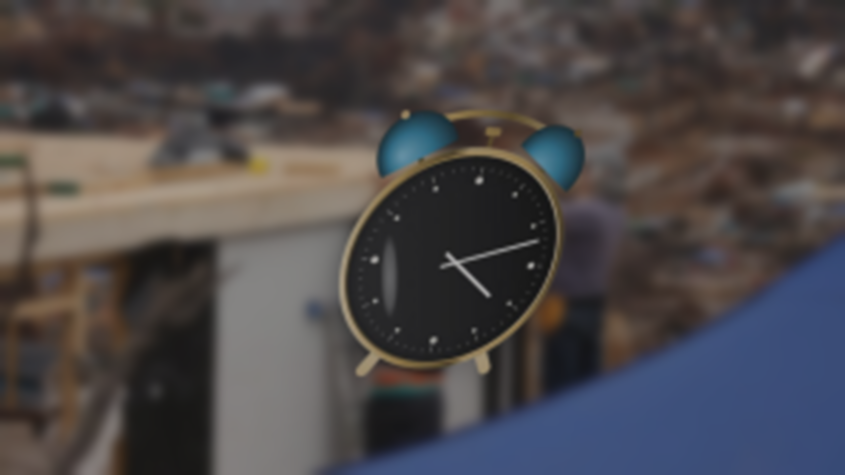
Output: **4:12**
